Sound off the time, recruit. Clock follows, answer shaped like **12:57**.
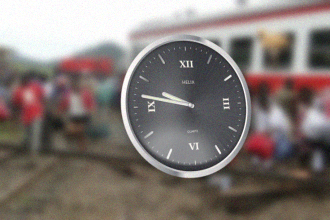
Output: **9:47**
